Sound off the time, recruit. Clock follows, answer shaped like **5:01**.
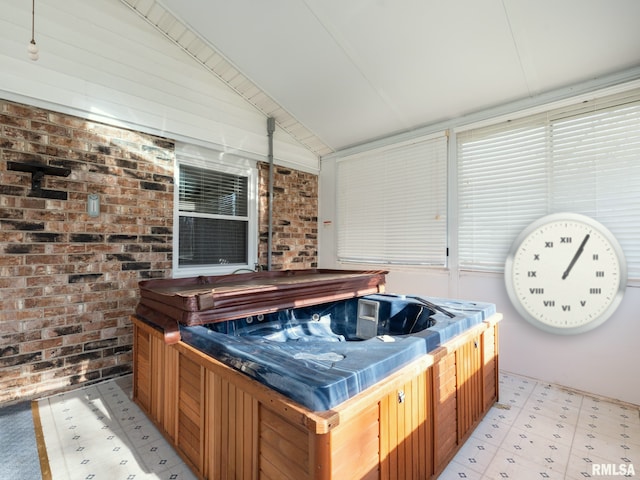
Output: **1:05**
